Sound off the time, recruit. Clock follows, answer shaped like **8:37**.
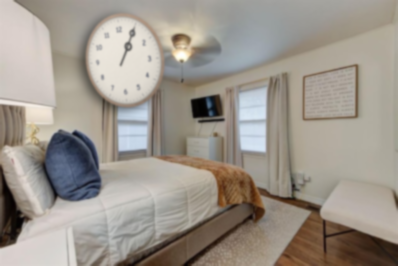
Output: **1:05**
